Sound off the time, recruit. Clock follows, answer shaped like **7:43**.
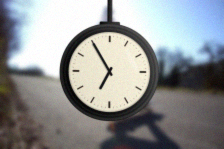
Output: **6:55**
